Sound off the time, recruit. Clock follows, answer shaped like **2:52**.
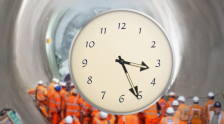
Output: **3:26**
